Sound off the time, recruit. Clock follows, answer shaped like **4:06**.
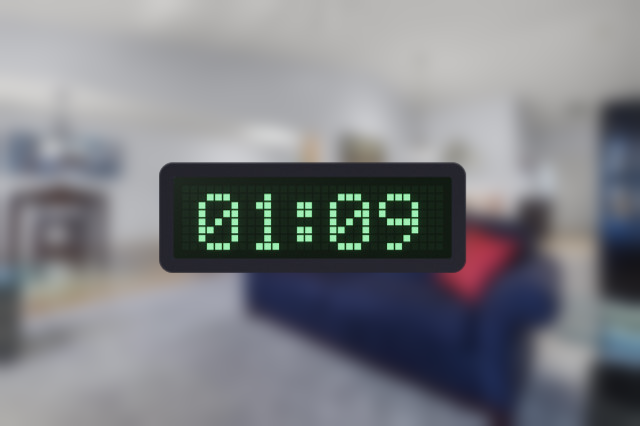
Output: **1:09**
